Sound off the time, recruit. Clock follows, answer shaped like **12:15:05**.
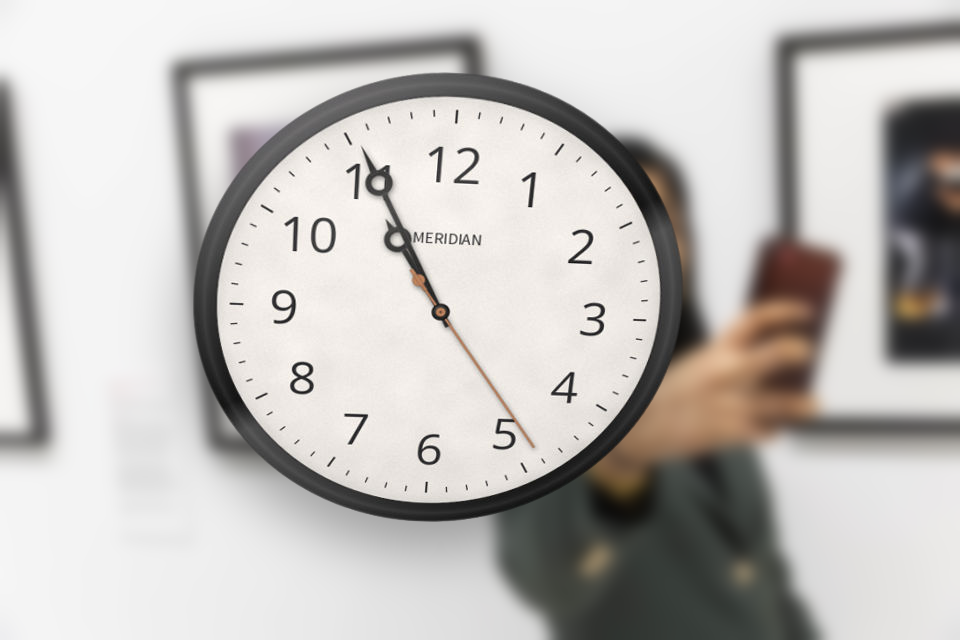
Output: **10:55:24**
